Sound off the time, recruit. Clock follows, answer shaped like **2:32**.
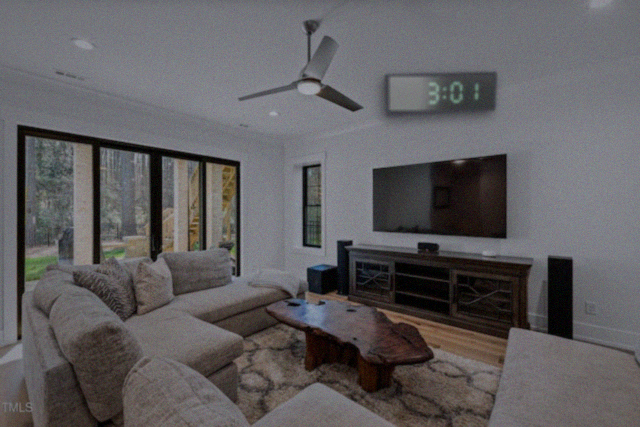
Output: **3:01**
